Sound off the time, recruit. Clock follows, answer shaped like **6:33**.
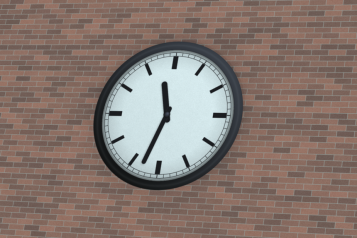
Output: **11:33**
